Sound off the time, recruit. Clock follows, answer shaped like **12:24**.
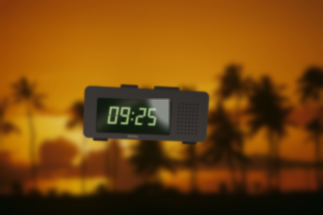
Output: **9:25**
